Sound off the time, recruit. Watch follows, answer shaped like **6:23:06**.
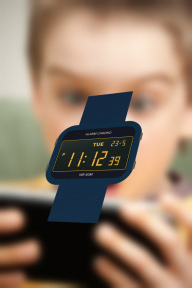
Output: **11:12:39**
